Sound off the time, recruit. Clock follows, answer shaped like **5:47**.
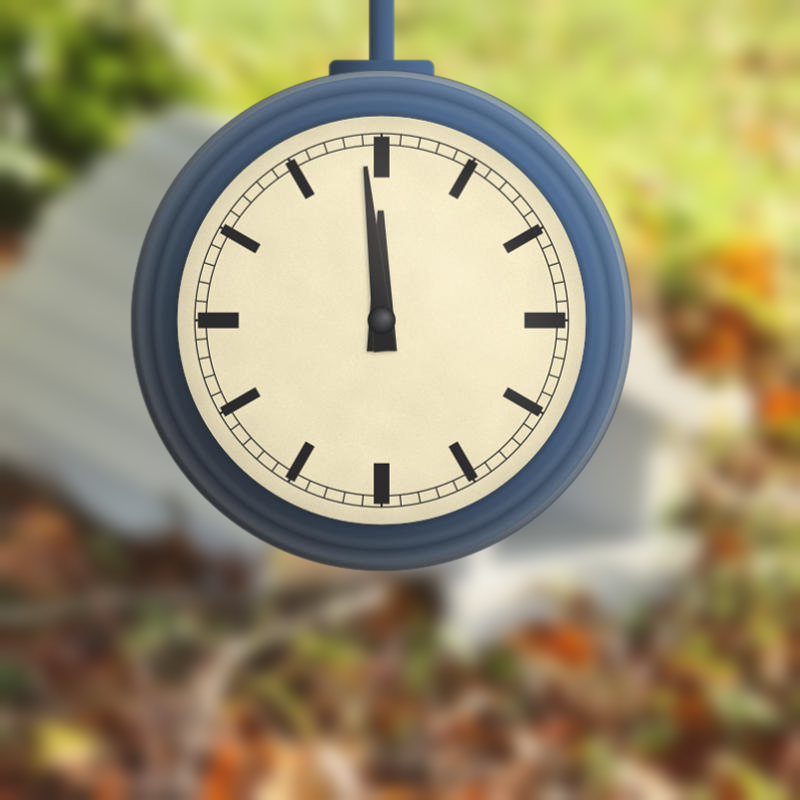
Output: **11:59**
